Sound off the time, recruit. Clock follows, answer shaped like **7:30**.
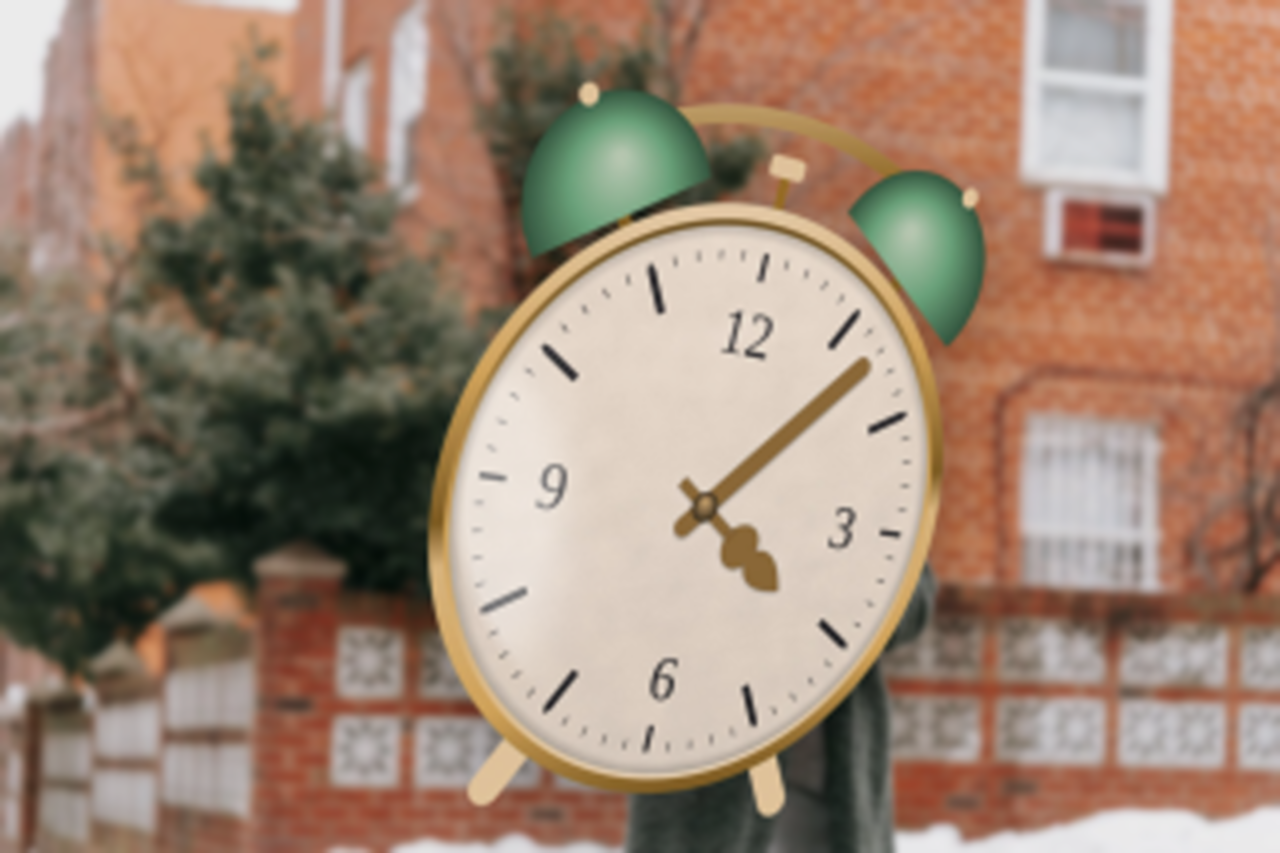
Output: **4:07**
